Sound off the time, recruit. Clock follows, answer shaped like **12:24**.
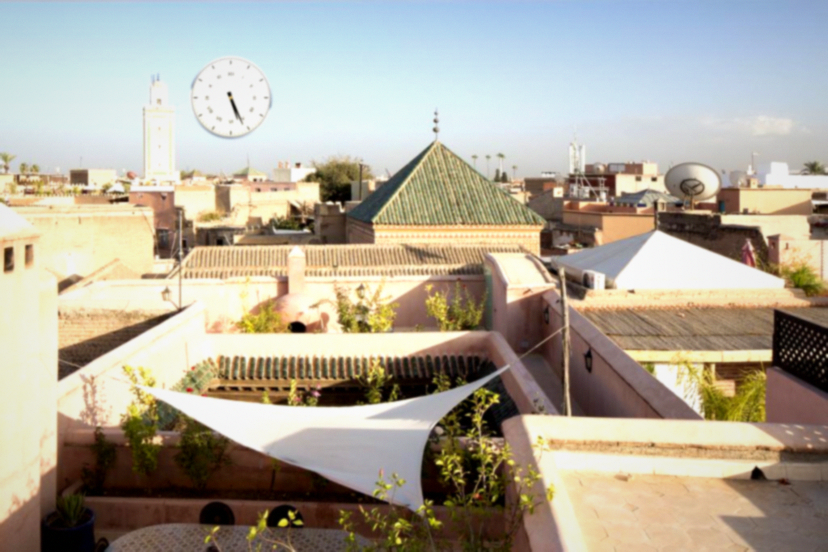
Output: **5:26**
